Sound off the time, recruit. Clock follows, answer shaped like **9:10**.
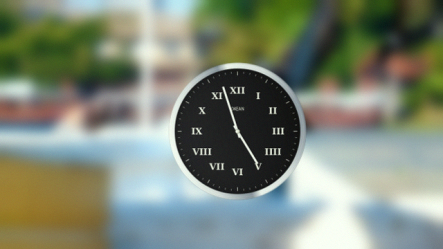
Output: **4:57**
